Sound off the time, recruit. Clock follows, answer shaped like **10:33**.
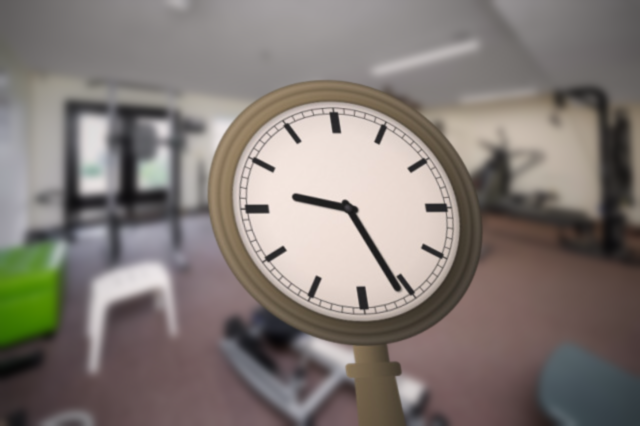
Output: **9:26**
